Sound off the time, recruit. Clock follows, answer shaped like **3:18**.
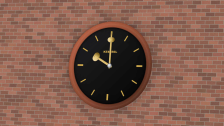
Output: **10:00**
